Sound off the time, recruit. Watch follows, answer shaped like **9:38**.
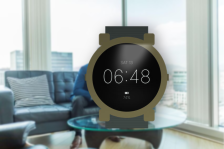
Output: **6:48**
